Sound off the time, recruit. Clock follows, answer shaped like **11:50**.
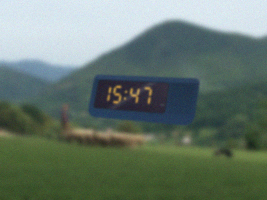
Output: **15:47**
